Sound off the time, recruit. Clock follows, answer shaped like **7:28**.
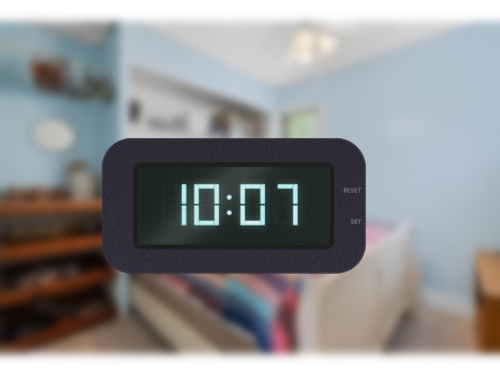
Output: **10:07**
